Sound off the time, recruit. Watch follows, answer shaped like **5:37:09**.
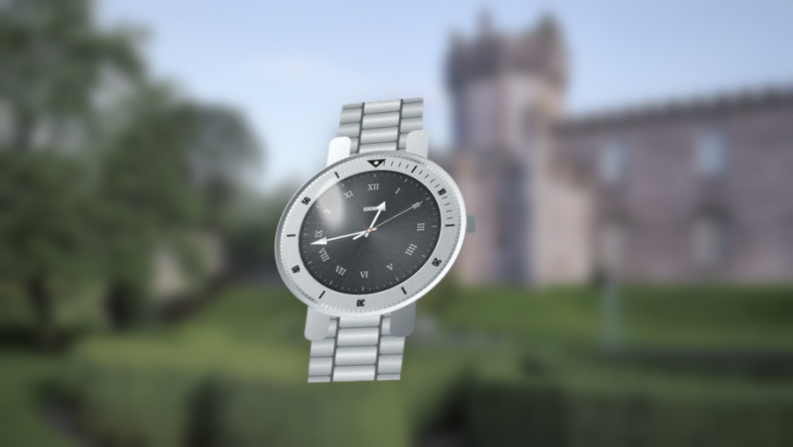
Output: **12:43:10**
